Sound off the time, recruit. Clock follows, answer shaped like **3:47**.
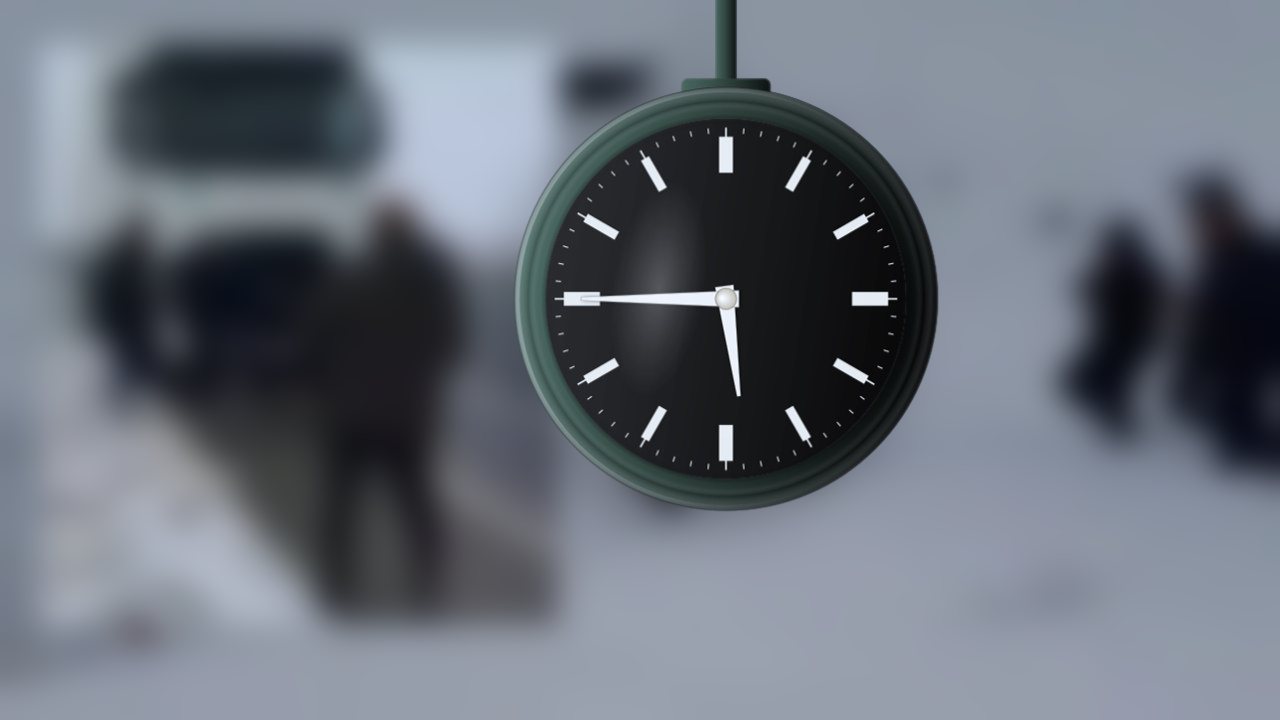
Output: **5:45**
